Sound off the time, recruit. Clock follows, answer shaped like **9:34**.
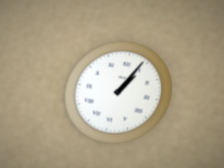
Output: **1:04**
